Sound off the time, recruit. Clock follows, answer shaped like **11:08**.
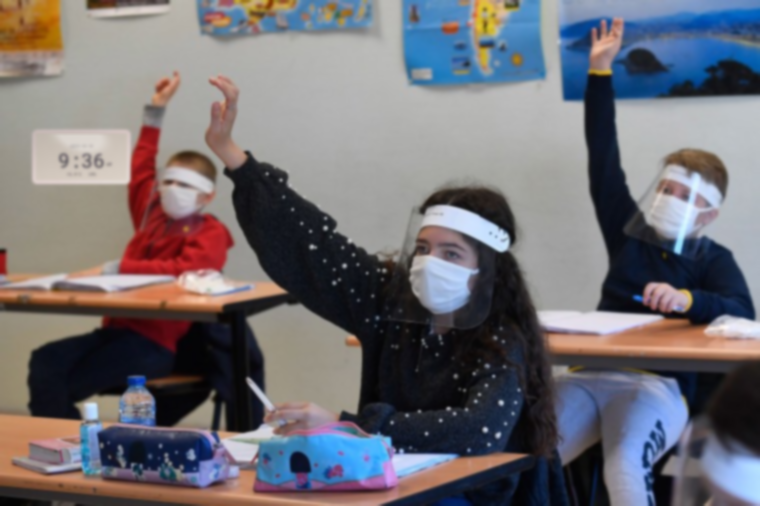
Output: **9:36**
